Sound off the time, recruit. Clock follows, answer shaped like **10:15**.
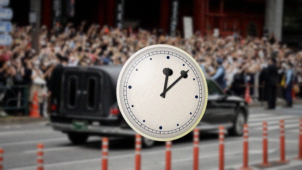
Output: **12:07**
